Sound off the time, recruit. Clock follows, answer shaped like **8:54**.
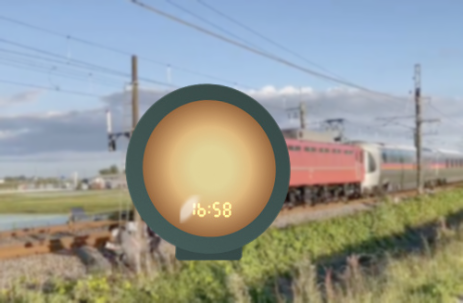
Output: **16:58**
